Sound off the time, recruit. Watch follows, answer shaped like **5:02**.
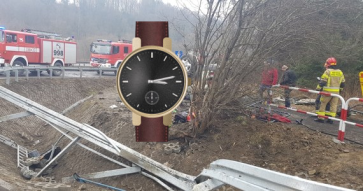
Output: **3:13**
